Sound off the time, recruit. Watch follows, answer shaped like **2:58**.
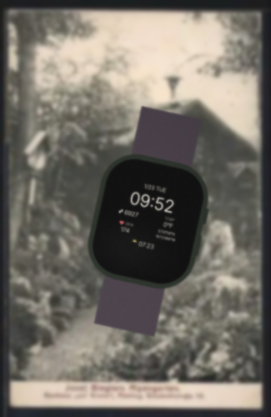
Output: **9:52**
